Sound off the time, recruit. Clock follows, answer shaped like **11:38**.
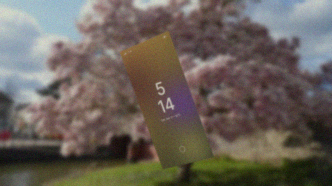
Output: **5:14**
